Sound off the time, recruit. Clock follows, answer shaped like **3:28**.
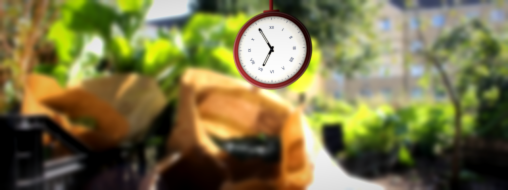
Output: **6:55**
